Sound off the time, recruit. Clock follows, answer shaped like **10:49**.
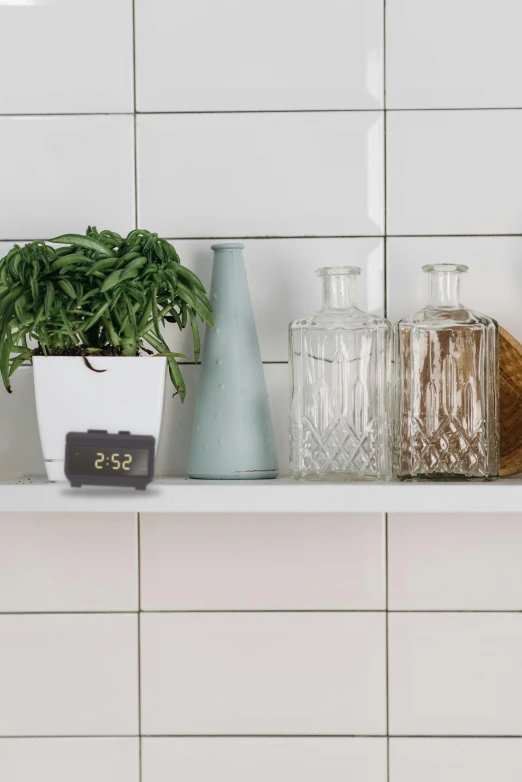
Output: **2:52**
